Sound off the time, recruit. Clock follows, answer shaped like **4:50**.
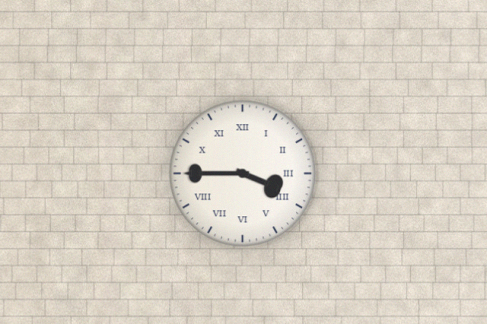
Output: **3:45**
